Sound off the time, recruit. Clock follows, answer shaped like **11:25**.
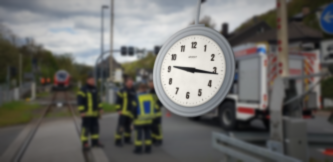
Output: **9:16**
